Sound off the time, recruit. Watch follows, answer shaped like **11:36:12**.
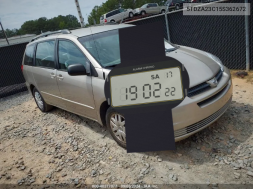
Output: **19:02:22**
